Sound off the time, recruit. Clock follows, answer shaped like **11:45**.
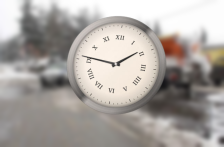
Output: **1:46**
